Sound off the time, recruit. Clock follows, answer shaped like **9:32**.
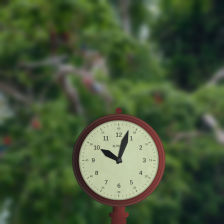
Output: **10:03**
